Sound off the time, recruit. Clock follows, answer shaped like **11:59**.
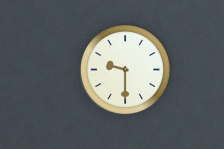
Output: **9:30**
